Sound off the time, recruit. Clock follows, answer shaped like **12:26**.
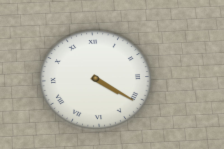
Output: **4:21**
